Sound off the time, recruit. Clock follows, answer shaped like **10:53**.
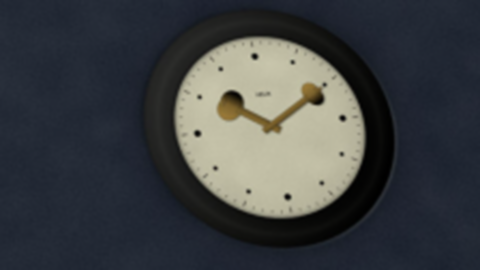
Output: **10:10**
